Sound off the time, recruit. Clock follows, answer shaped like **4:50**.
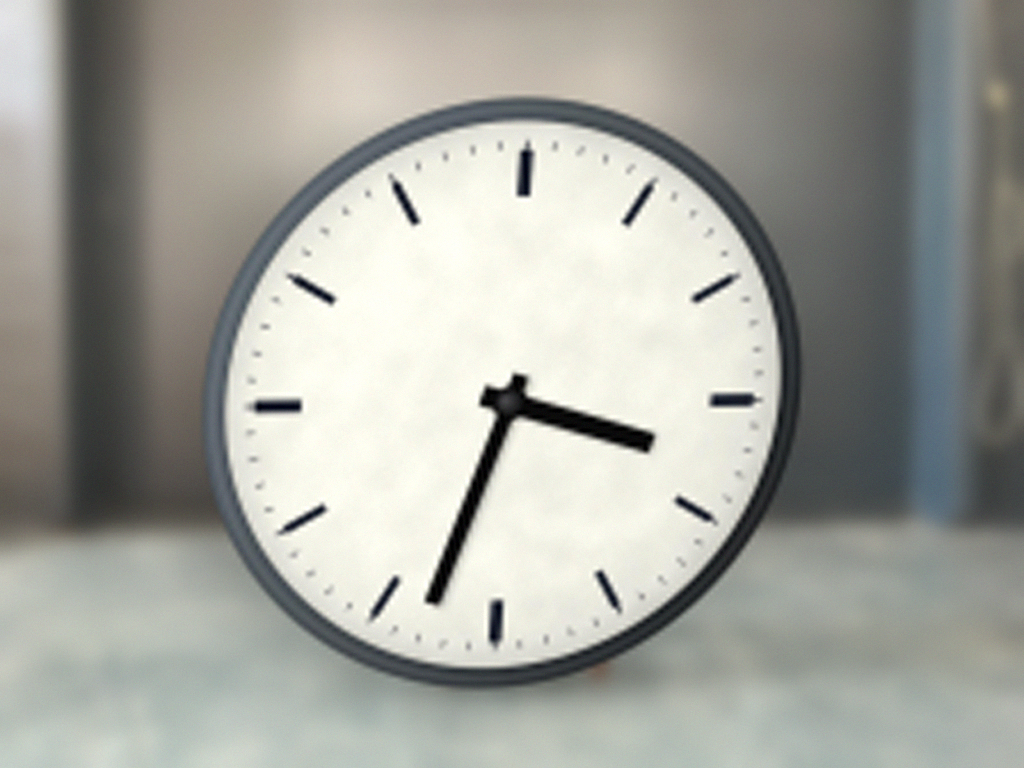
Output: **3:33**
